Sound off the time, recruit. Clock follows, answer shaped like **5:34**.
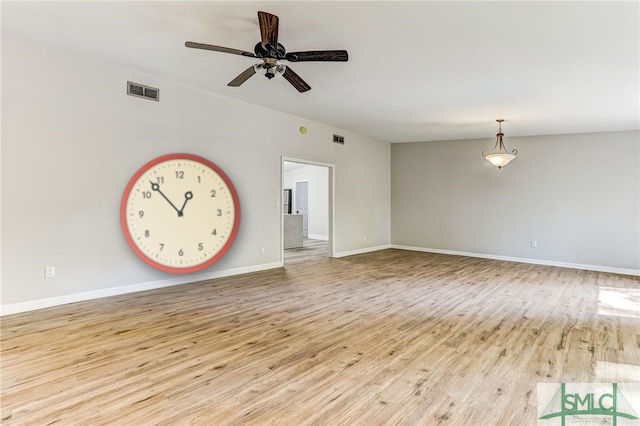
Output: **12:53**
